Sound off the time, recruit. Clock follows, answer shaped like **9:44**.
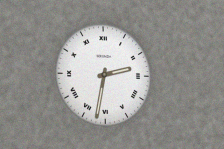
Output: **2:32**
